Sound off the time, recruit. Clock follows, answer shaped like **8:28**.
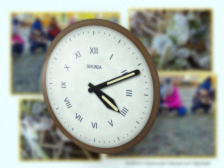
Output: **4:11**
